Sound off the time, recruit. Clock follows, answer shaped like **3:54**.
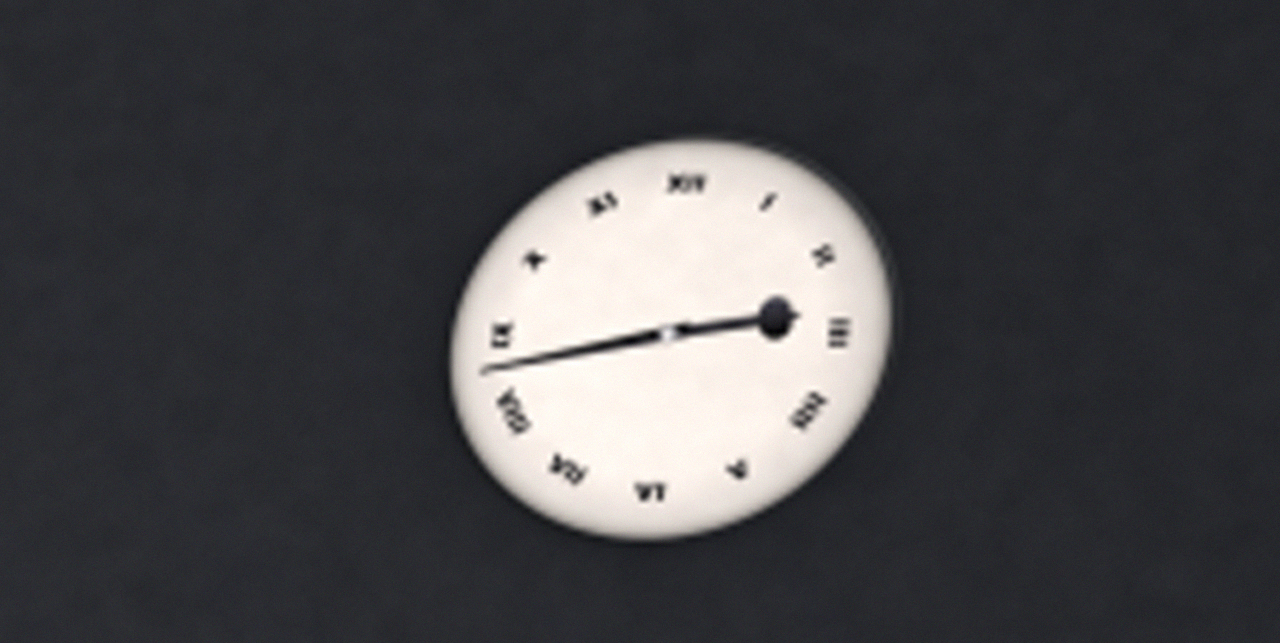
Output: **2:43**
